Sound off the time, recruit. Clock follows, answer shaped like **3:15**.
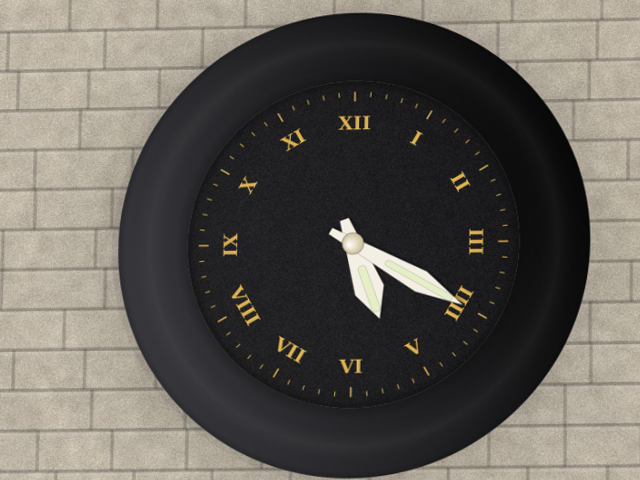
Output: **5:20**
